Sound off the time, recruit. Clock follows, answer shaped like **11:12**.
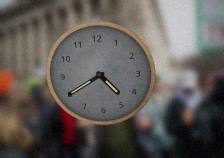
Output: **4:40**
